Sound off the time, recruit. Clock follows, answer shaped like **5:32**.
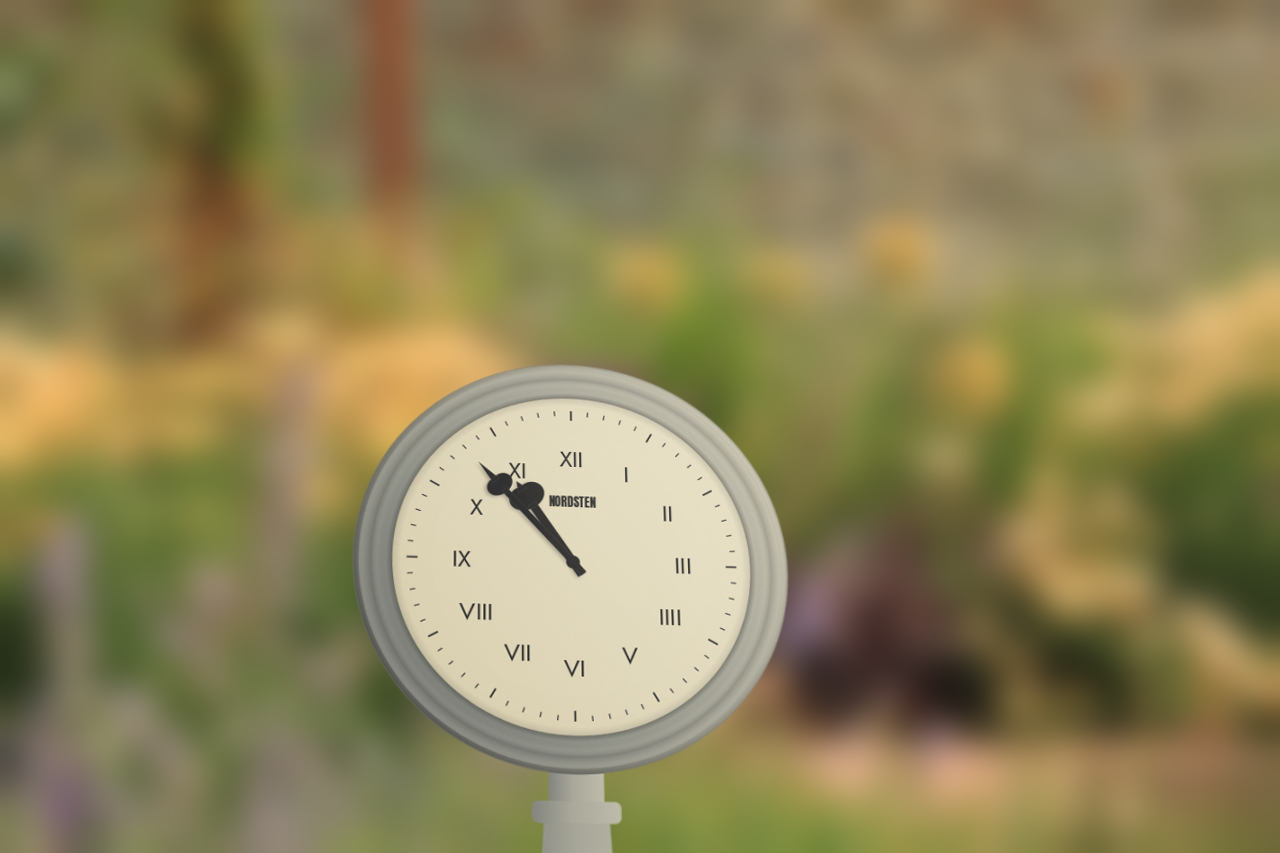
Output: **10:53**
